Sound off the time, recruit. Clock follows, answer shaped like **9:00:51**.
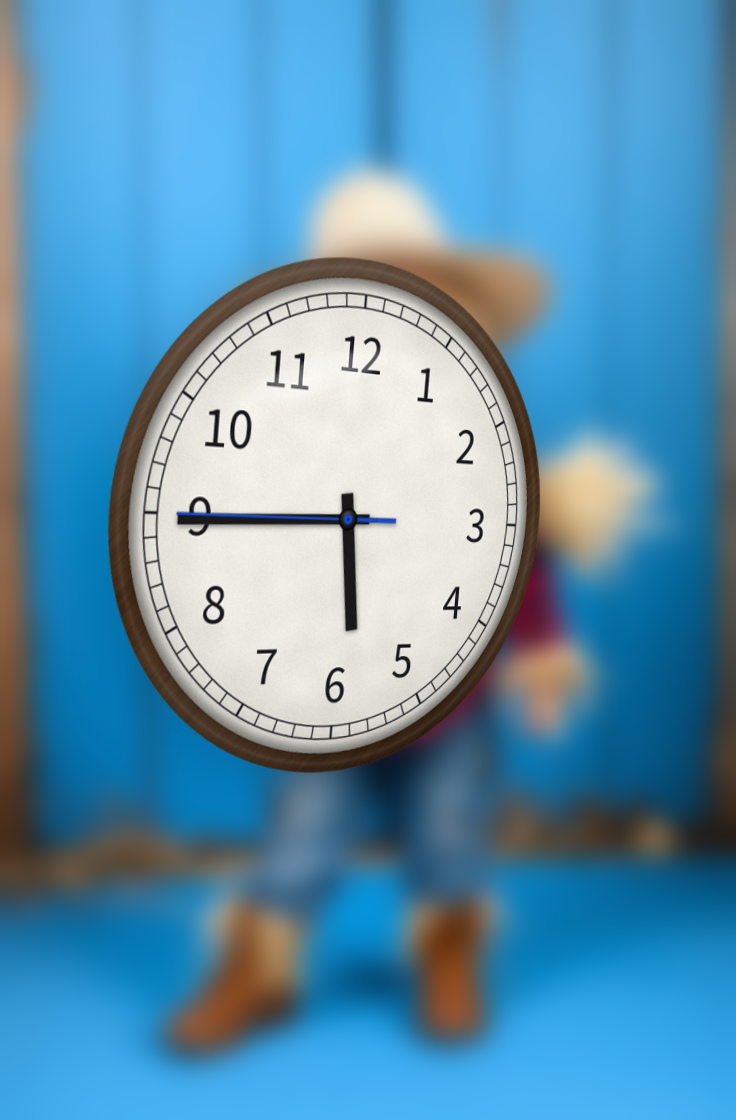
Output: **5:44:45**
